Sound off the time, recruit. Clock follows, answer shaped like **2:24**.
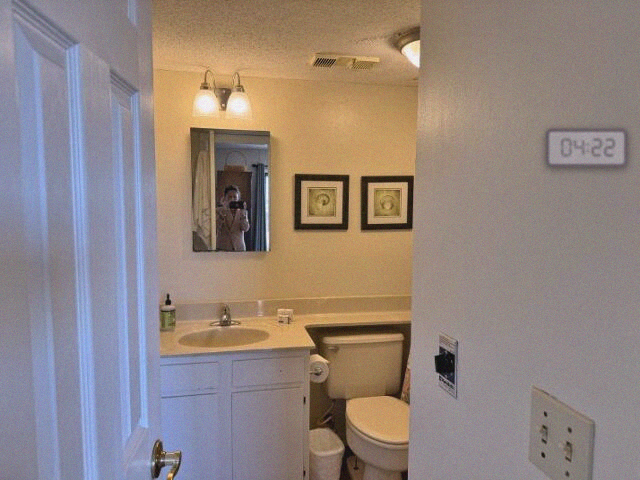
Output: **4:22**
